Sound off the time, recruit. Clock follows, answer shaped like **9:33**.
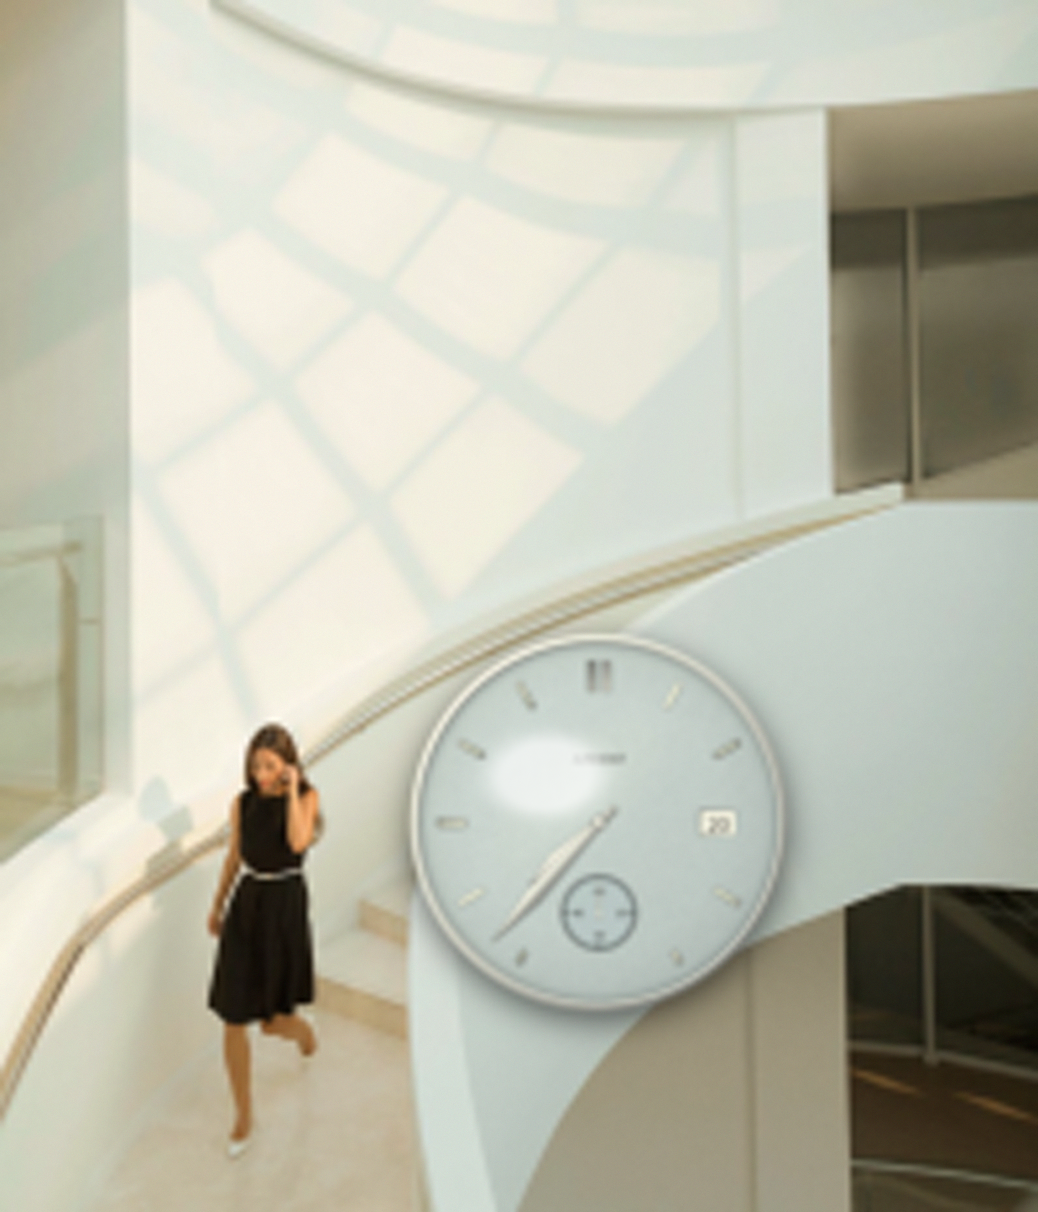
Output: **7:37**
